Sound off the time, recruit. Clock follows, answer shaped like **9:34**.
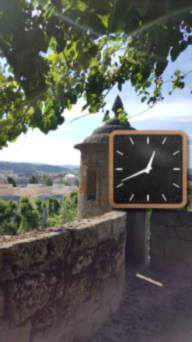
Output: **12:41**
